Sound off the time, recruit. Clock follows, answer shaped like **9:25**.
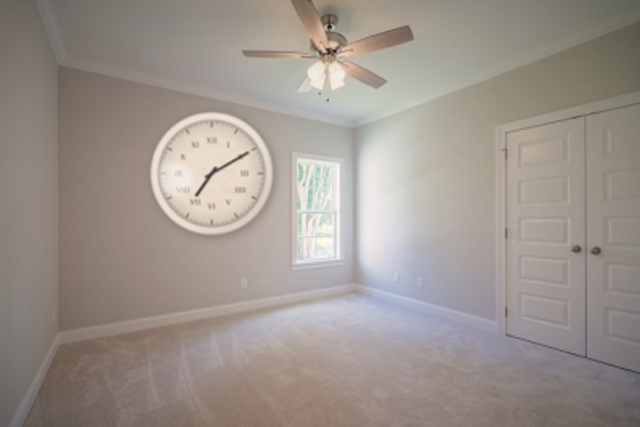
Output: **7:10**
